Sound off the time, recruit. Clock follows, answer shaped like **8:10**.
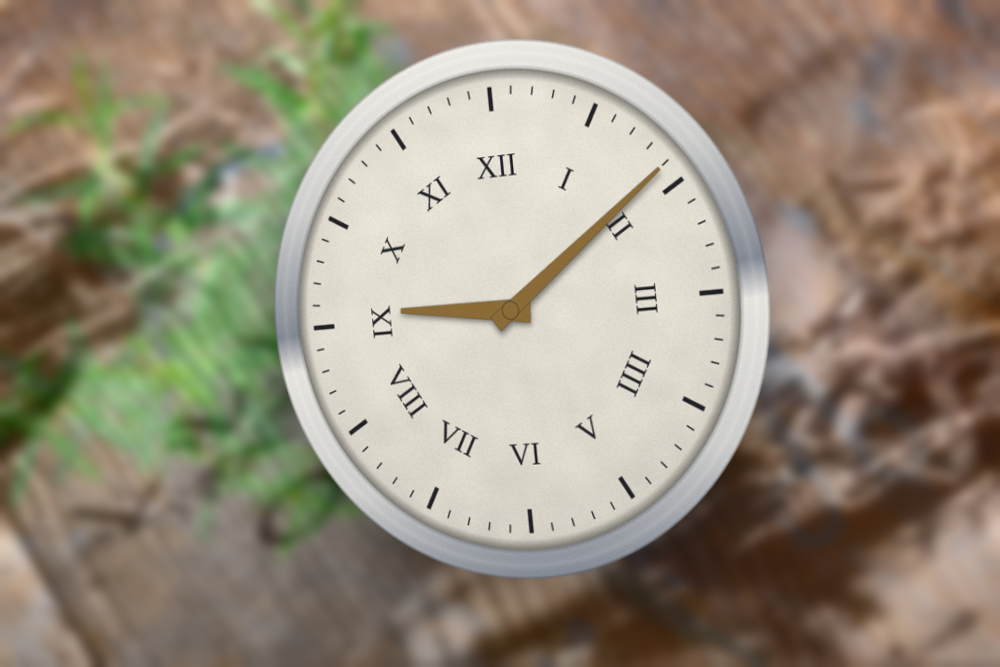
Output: **9:09**
